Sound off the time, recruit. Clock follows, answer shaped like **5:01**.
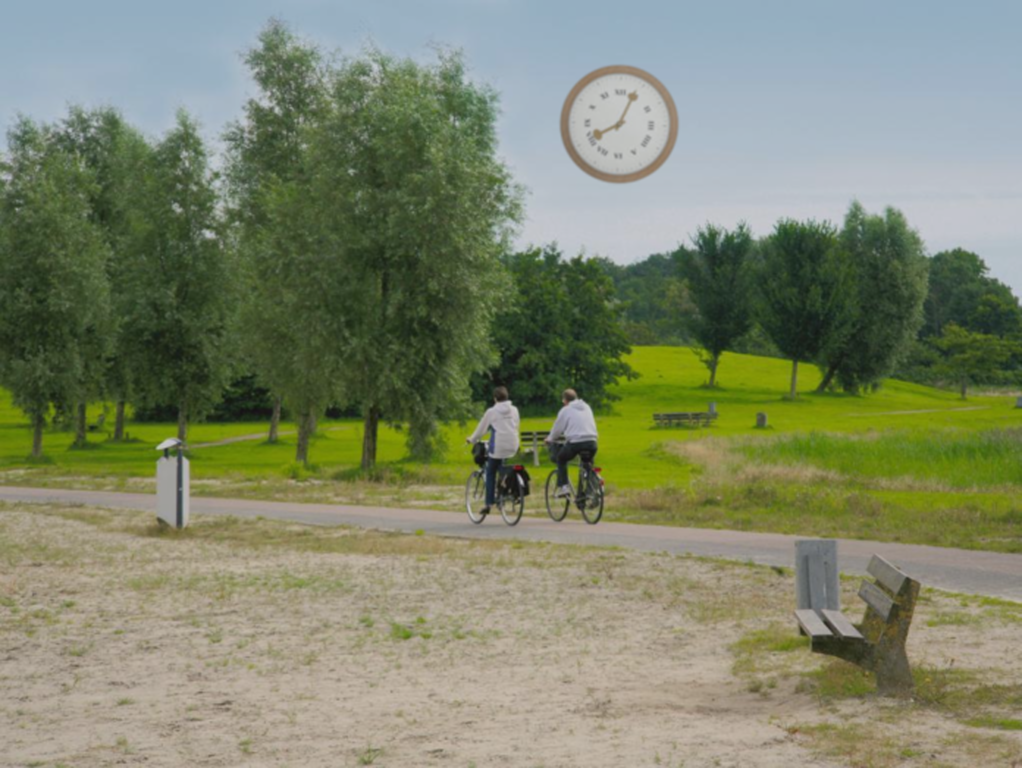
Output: **8:04**
